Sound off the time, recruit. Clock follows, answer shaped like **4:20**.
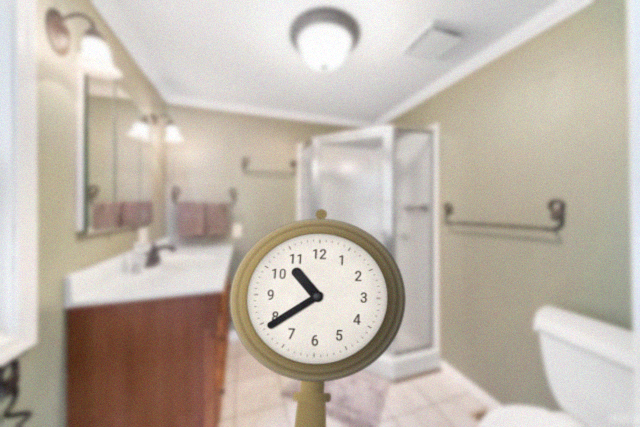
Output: **10:39**
